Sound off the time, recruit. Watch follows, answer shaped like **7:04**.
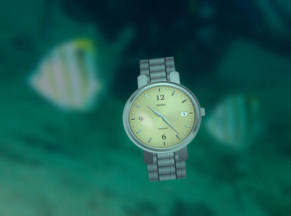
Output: **10:24**
